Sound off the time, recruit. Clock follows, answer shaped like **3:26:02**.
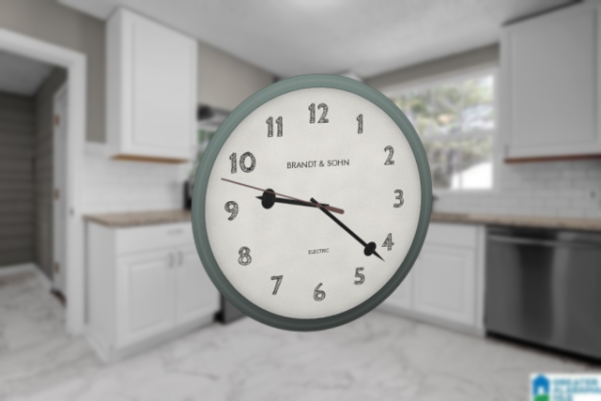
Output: **9:21:48**
